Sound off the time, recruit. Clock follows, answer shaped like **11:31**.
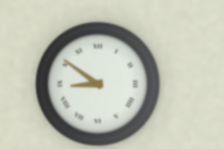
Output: **8:51**
